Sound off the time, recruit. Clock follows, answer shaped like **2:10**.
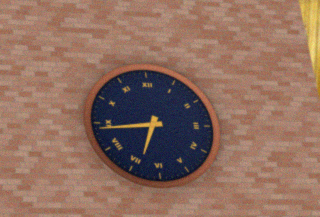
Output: **6:44**
